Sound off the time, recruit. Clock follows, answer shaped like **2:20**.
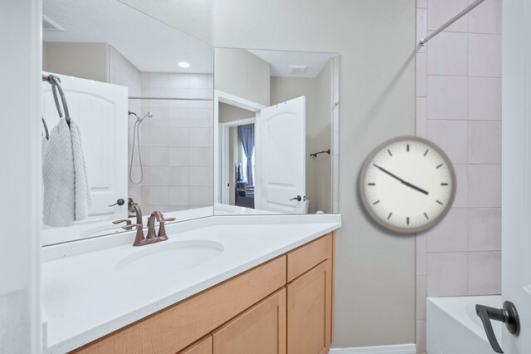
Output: **3:50**
